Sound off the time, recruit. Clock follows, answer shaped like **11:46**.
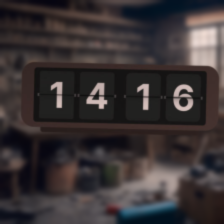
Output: **14:16**
